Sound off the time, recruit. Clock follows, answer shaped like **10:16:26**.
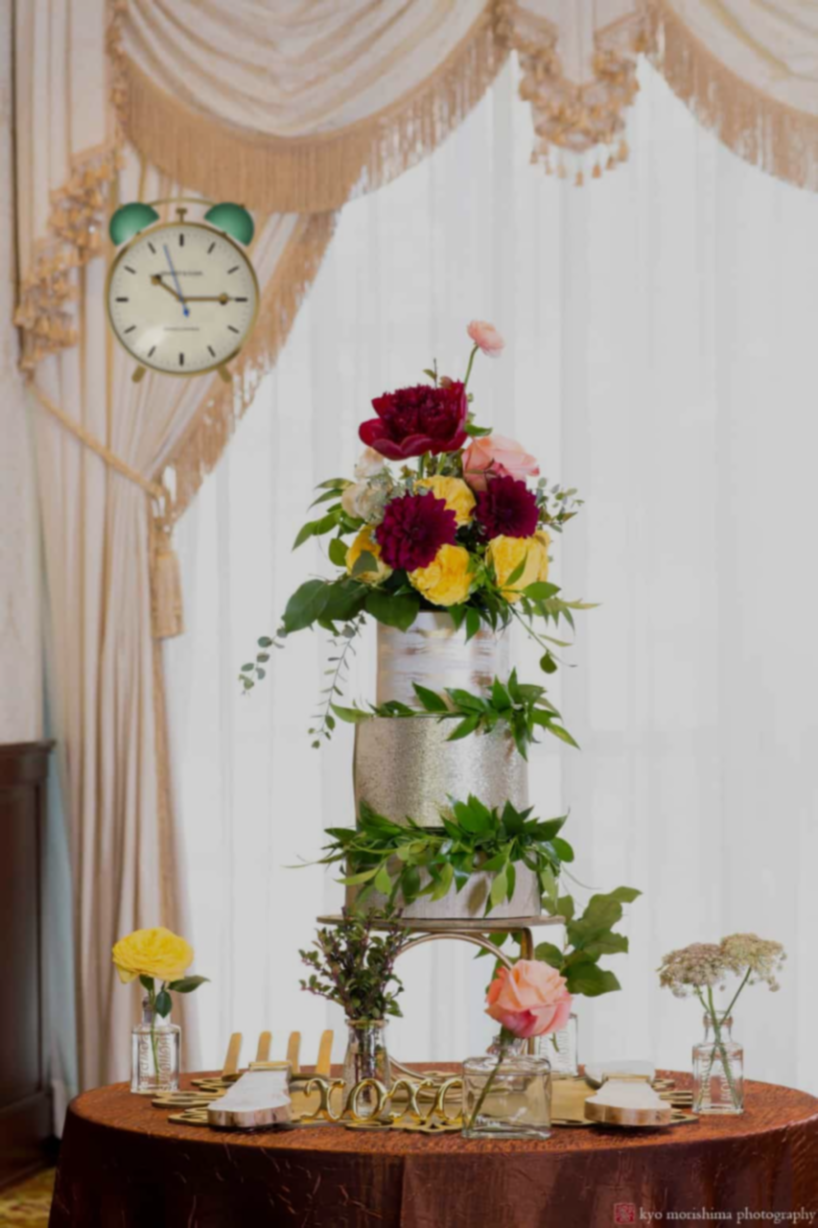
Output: **10:14:57**
